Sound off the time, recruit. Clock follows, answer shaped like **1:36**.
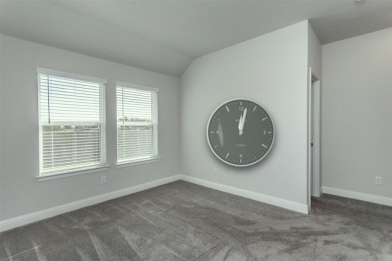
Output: **12:02**
